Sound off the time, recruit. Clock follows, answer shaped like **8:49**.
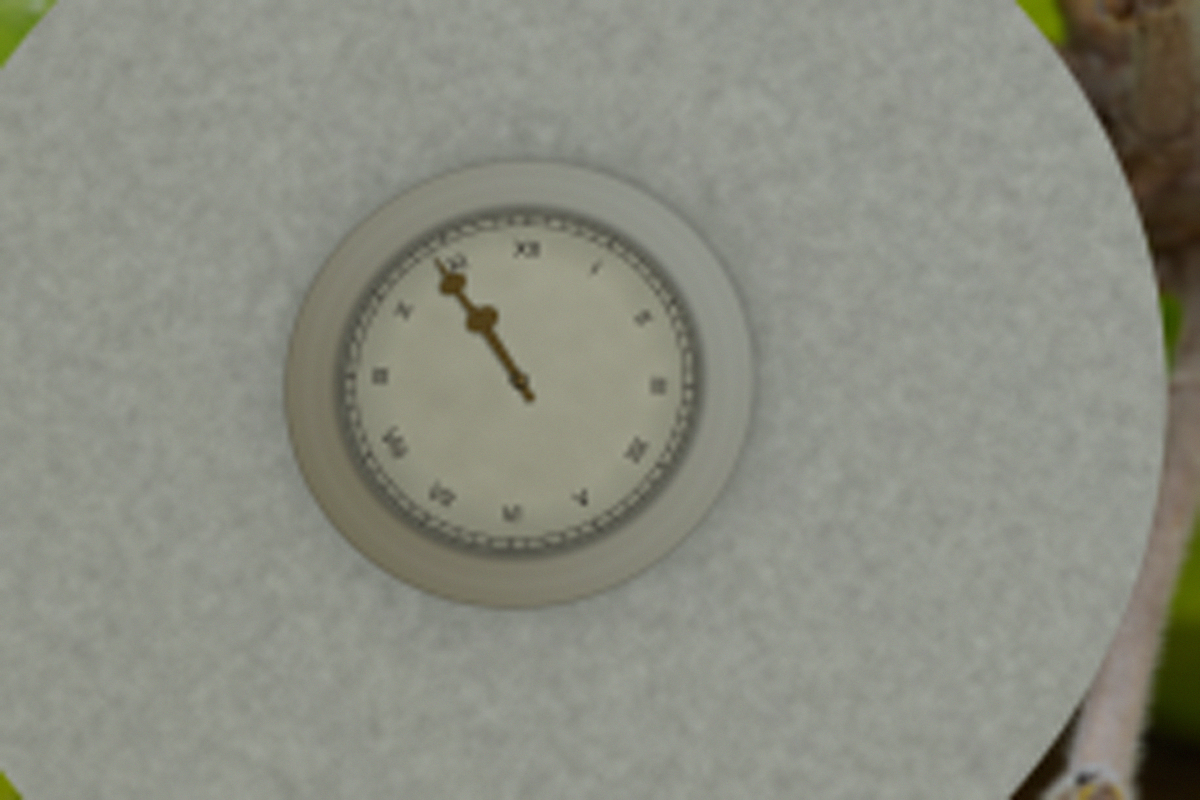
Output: **10:54**
